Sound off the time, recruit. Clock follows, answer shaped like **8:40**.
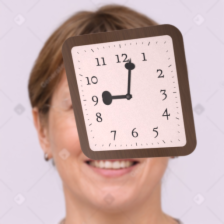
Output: **9:02**
